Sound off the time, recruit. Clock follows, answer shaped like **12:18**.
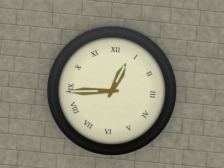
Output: **12:44**
